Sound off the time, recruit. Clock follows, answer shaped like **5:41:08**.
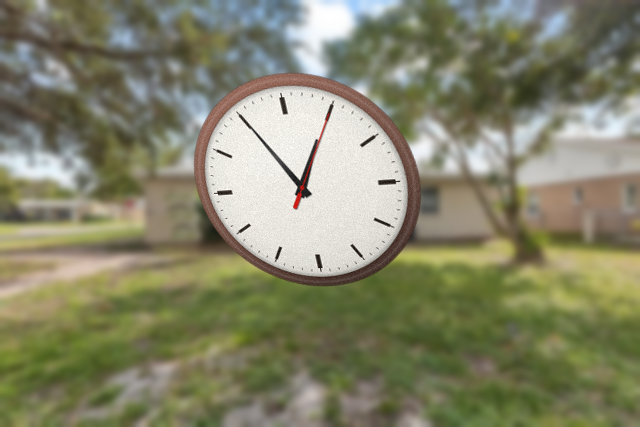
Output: **12:55:05**
